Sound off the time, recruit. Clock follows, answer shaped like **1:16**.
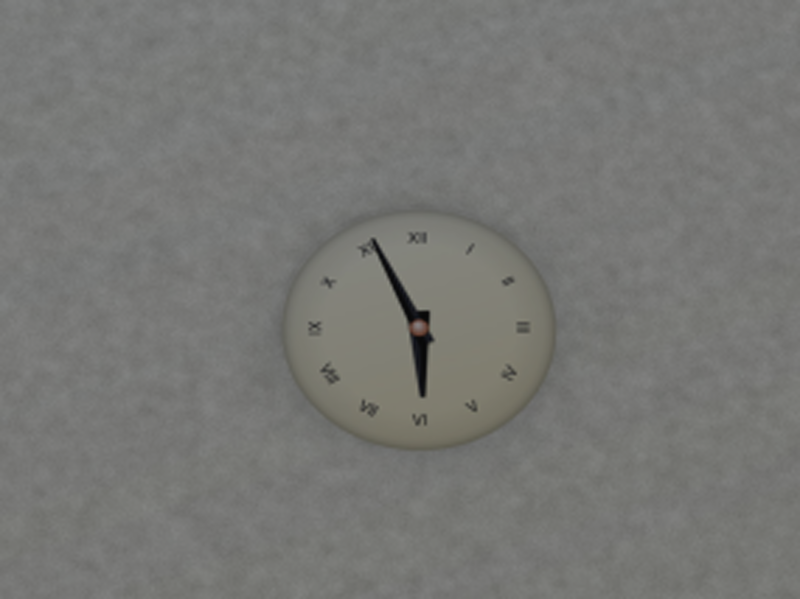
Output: **5:56**
